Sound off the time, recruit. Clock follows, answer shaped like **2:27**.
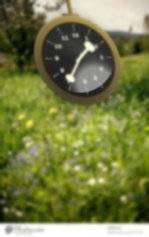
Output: **1:36**
